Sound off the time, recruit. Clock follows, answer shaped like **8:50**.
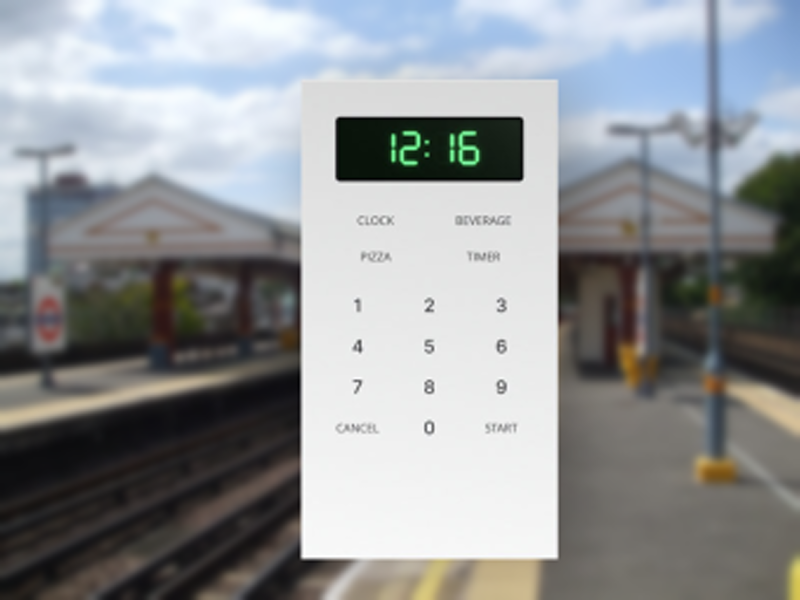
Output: **12:16**
